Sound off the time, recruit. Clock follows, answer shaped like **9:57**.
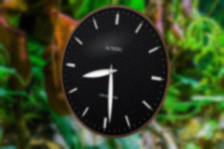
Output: **8:29**
